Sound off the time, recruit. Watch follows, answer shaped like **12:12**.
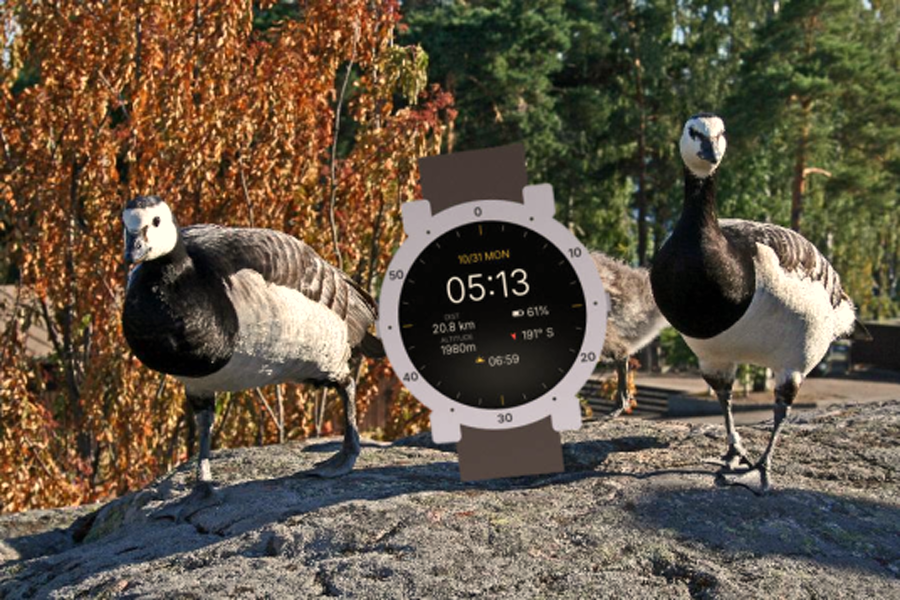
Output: **5:13**
